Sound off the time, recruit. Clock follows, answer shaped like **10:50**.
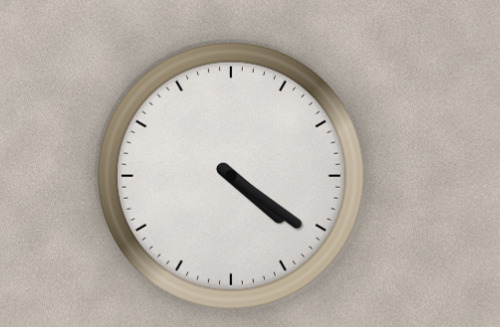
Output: **4:21**
